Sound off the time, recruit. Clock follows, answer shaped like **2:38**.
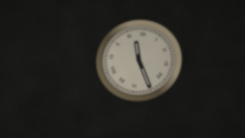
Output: **11:25**
